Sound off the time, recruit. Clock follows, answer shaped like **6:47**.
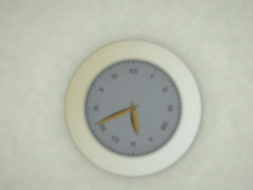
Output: **5:41**
